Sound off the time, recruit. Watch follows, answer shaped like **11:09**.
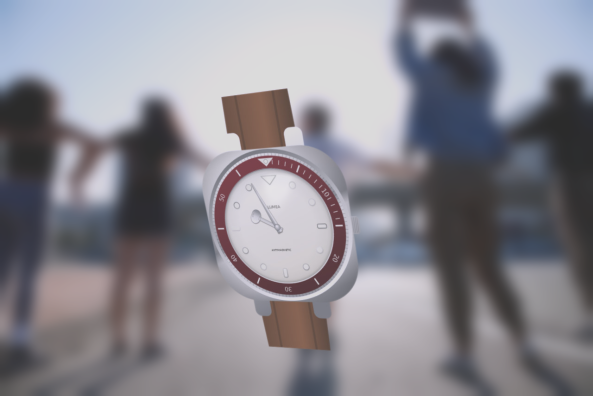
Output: **9:56**
